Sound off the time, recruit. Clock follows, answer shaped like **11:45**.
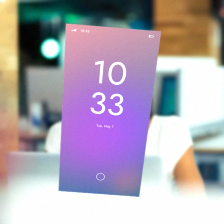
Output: **10:33**
